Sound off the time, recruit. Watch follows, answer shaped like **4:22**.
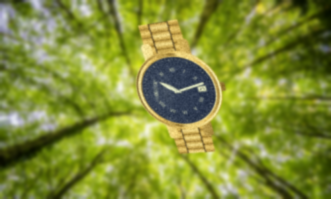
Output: **10:13**
